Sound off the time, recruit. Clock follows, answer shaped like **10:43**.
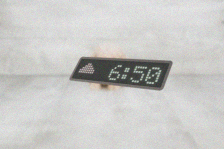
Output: **6:50**
